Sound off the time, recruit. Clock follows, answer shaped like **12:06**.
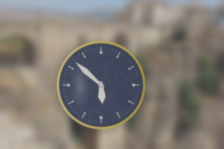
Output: **5:52**
